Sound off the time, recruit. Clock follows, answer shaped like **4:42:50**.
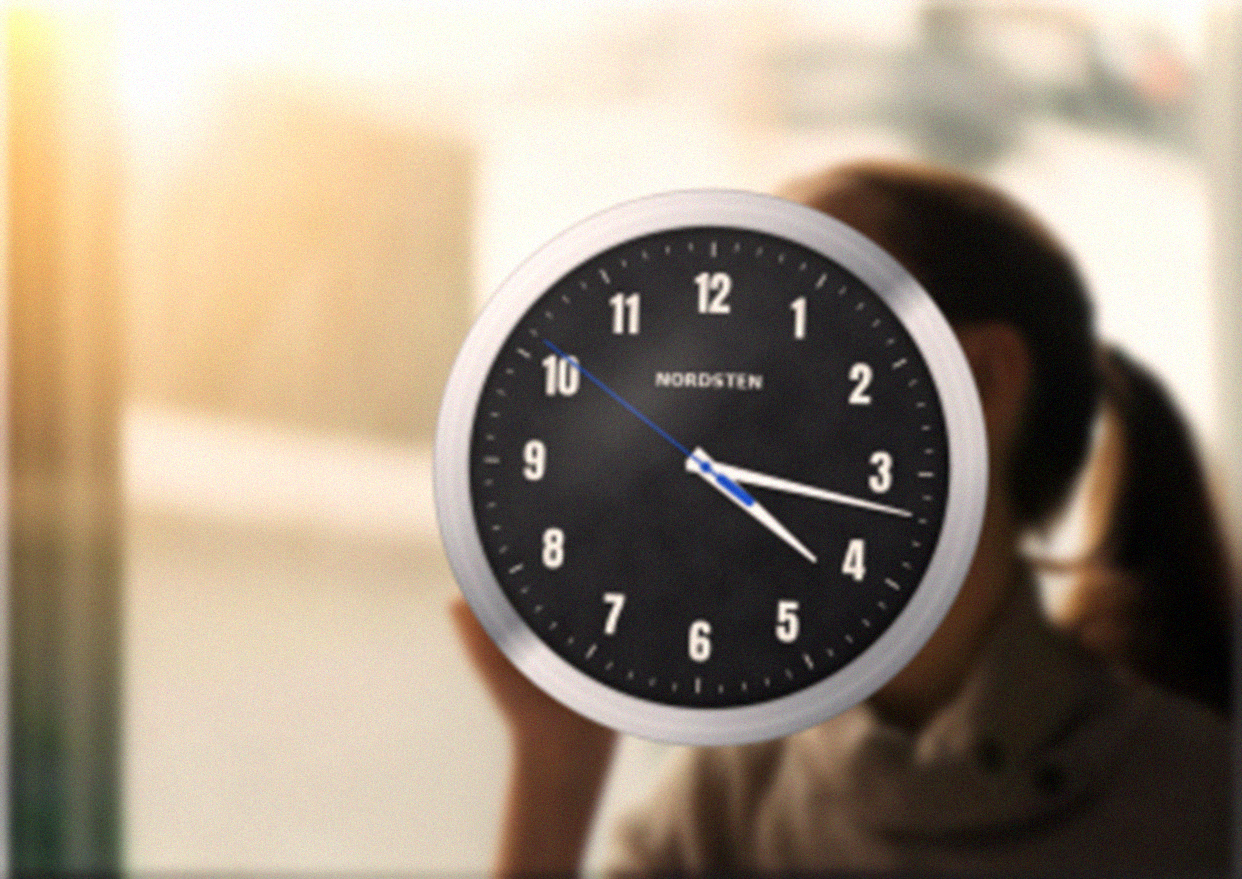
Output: **4:16:51**
